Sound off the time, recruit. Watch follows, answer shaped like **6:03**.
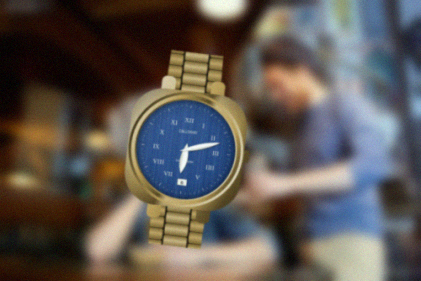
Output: **6:12**
